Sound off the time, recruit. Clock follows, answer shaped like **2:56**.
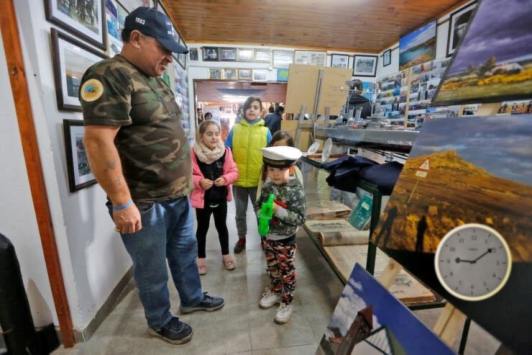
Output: **9:09**
